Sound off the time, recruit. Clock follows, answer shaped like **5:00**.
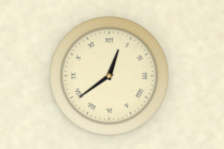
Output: **12:39**
